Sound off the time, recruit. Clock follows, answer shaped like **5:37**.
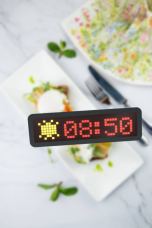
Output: **8:50**
